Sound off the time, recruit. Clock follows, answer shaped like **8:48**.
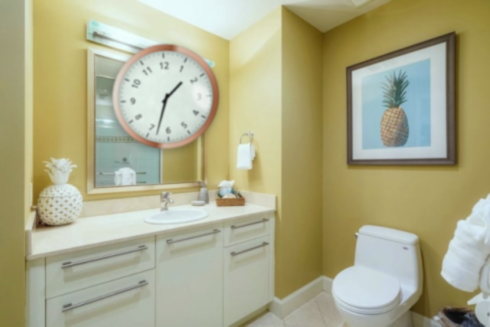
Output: **1:33**
